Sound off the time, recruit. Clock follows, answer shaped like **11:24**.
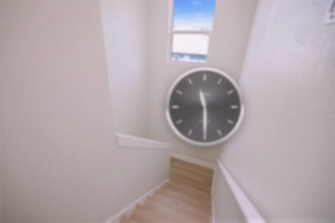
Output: **11:30**
